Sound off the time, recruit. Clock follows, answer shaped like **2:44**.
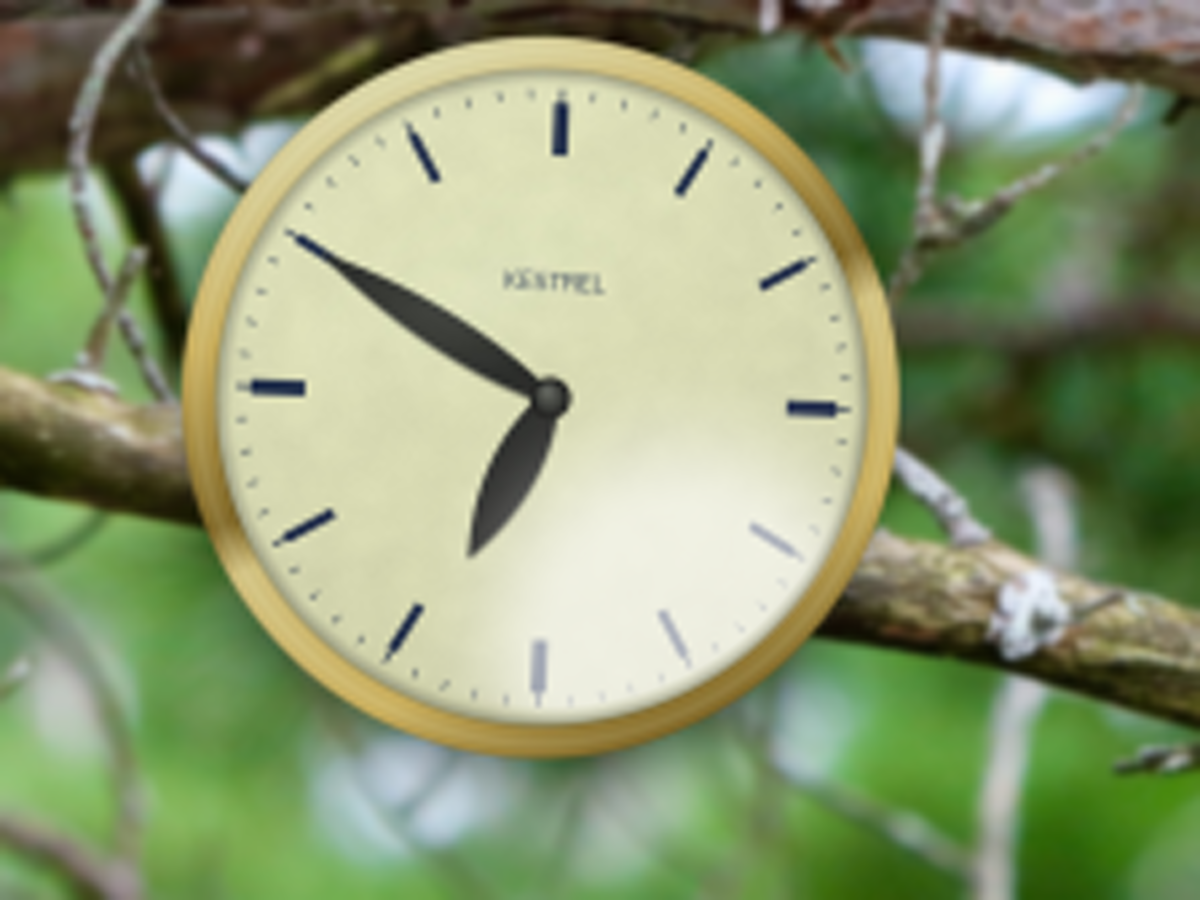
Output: **6:50**
